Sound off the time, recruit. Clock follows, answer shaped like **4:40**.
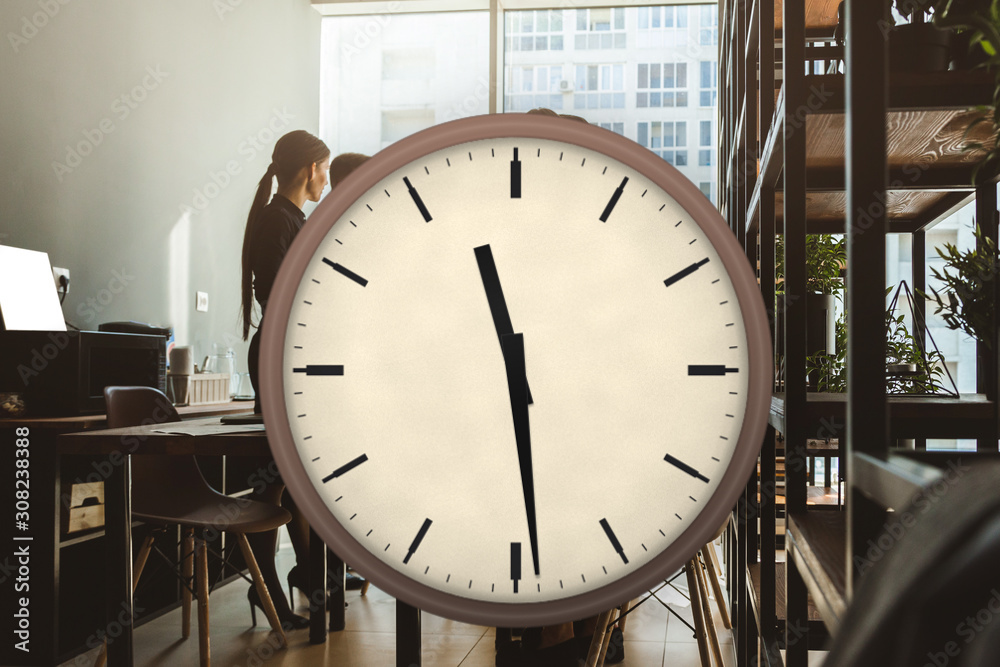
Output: **11:29**
